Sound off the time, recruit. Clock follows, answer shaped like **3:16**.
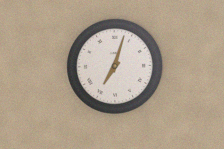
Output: **7:03**
